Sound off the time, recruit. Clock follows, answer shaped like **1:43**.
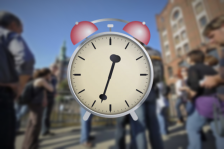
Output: **12:33**
